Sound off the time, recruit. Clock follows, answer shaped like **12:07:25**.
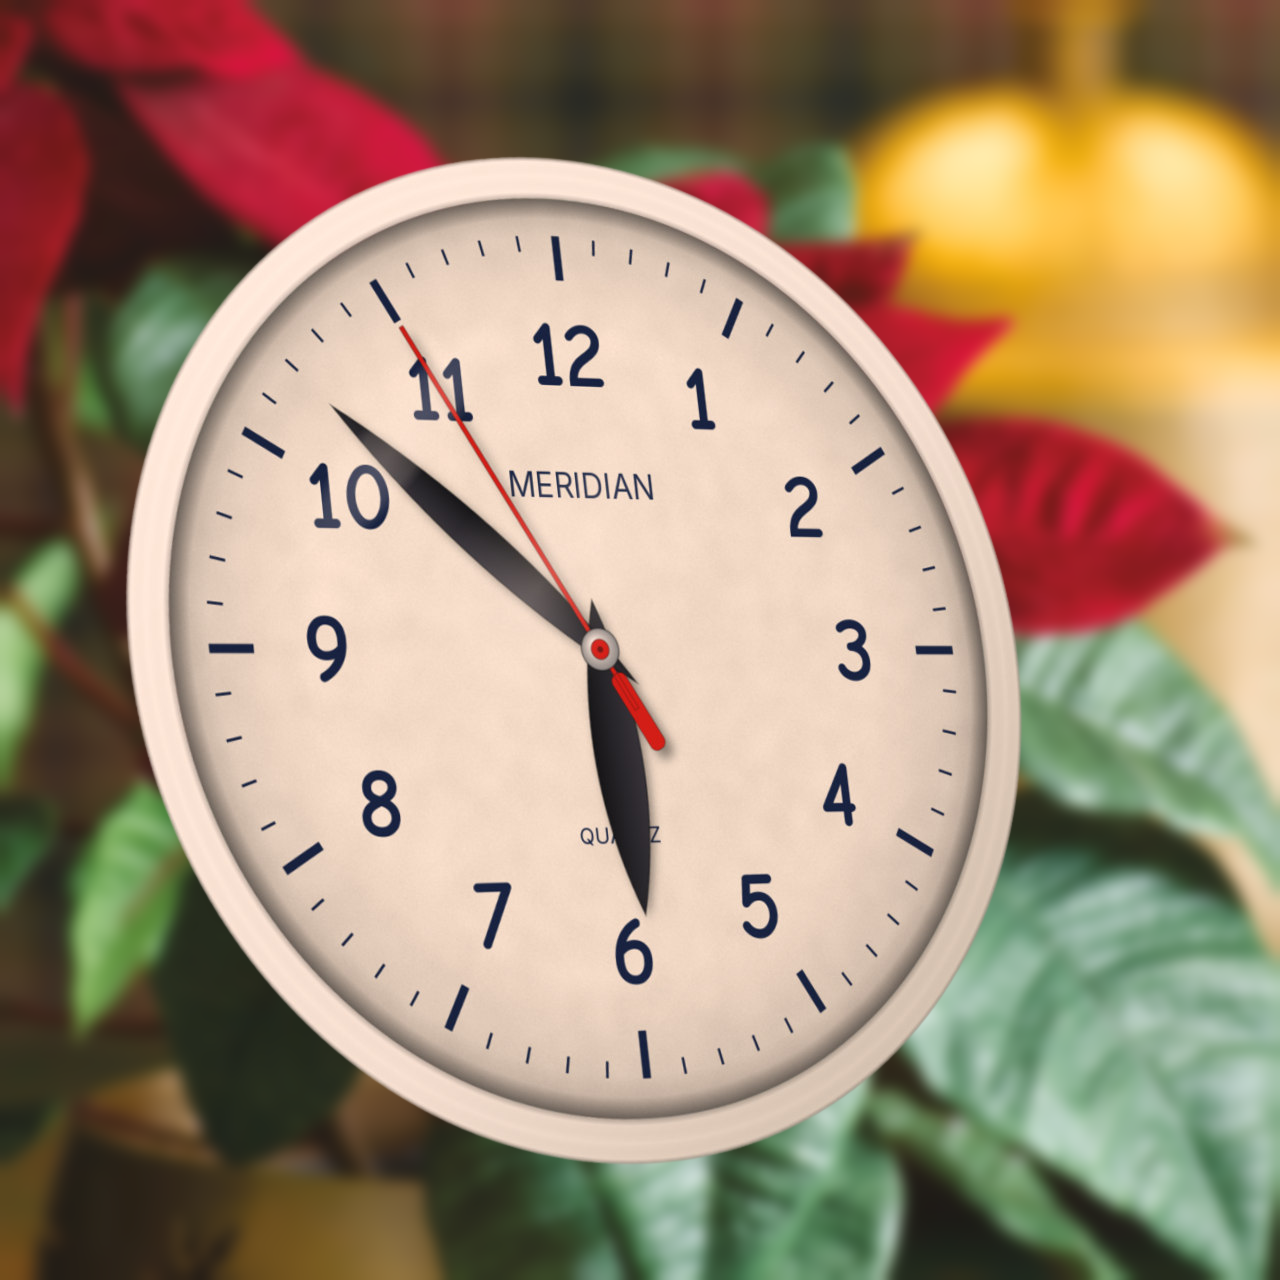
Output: **5:51:55**
